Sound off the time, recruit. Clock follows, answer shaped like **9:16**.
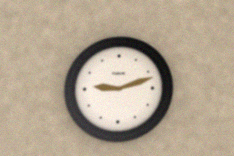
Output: **9:12**
